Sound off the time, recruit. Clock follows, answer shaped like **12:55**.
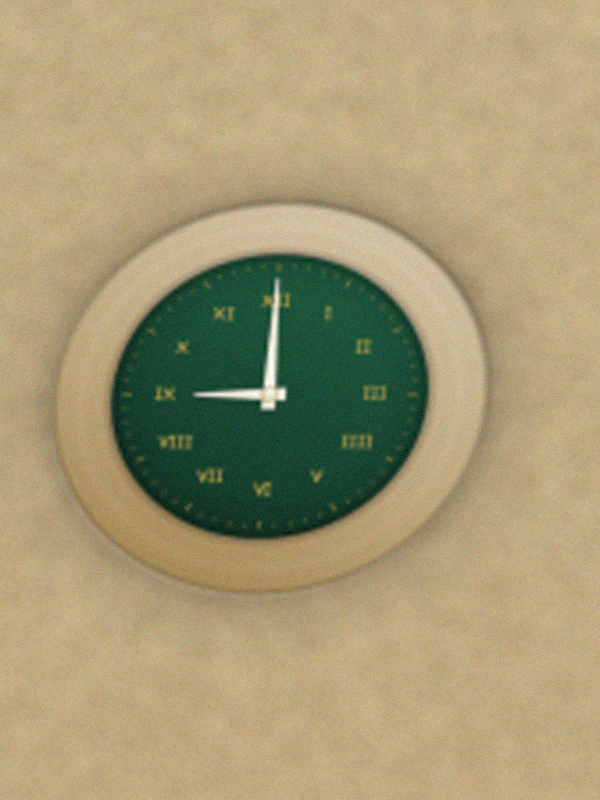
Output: **9:00**
